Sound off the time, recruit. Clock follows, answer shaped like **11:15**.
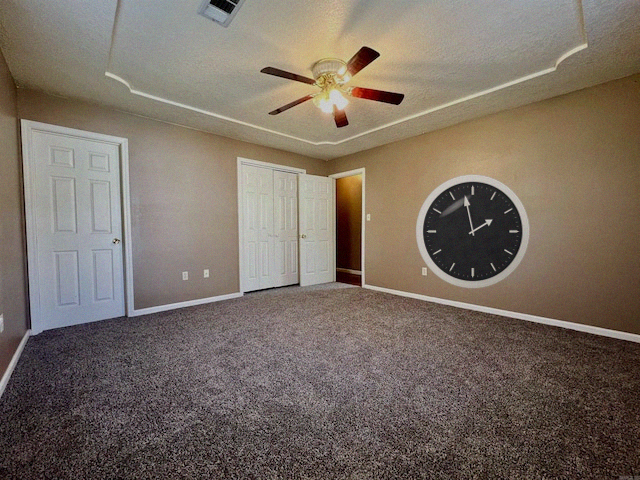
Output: **1:58**
